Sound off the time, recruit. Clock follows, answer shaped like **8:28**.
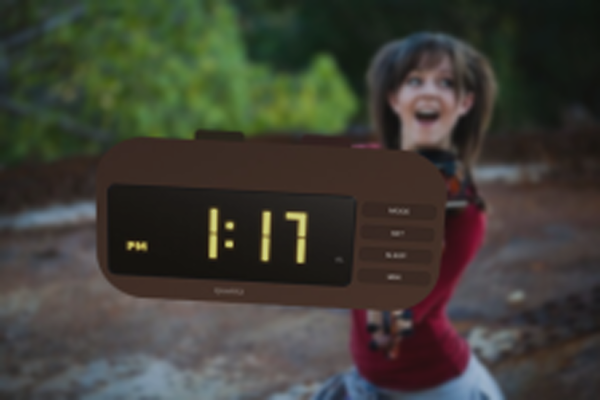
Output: **1:17**
